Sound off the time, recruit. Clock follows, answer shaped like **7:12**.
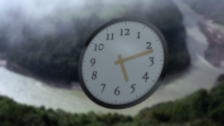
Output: **5:12**
